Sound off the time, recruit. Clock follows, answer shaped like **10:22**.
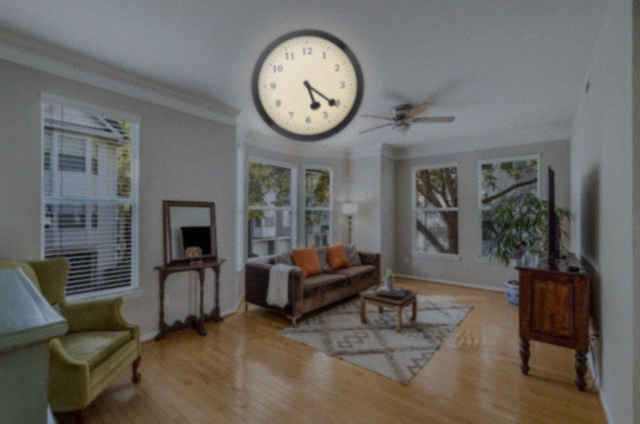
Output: **5:21**
